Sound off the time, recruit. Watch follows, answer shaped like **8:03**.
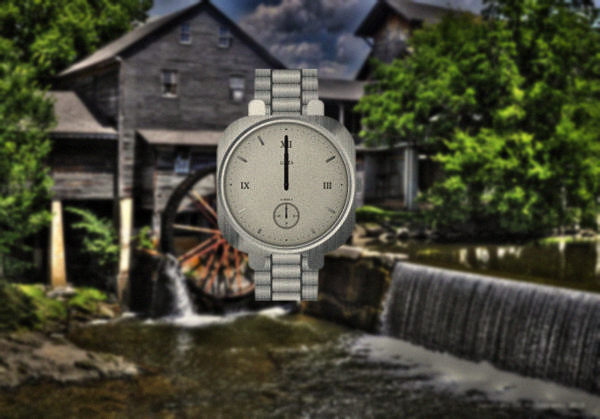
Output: **12:00**
